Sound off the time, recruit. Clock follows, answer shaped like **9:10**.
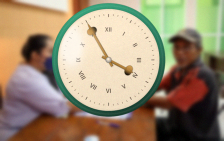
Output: **3:55**
